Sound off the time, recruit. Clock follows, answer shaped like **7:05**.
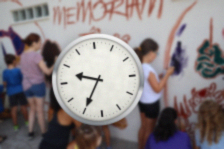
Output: **9:35**
